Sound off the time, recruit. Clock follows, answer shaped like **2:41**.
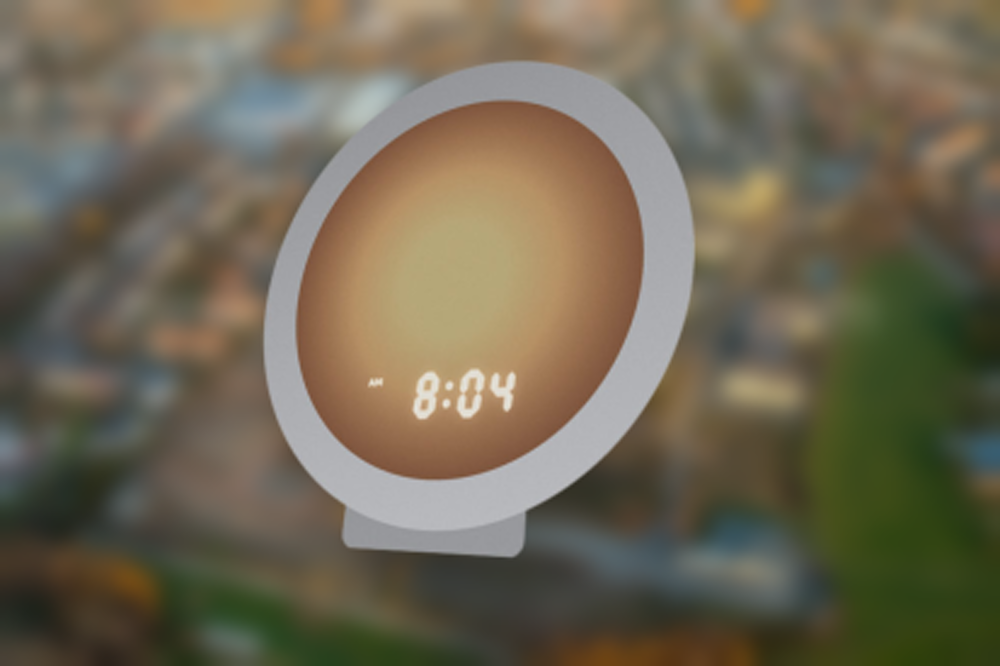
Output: **8:04**
